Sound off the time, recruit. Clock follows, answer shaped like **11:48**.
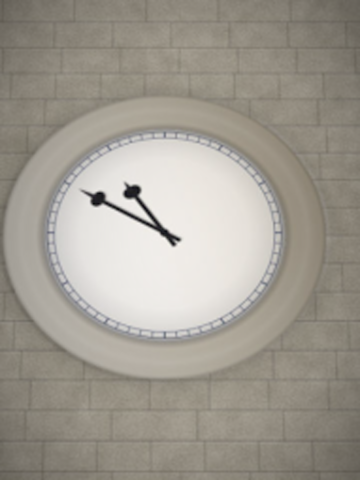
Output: **10:50**
